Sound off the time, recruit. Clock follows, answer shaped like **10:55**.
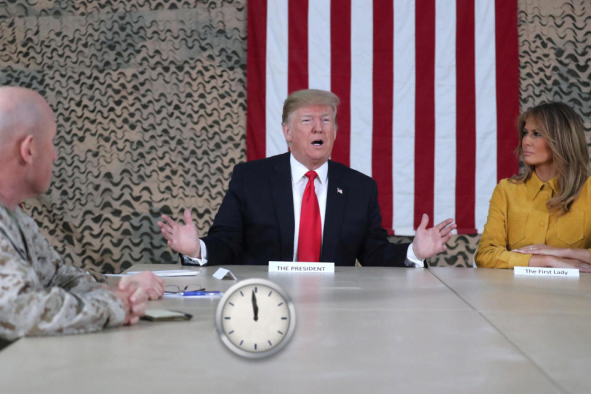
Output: **11:59**
